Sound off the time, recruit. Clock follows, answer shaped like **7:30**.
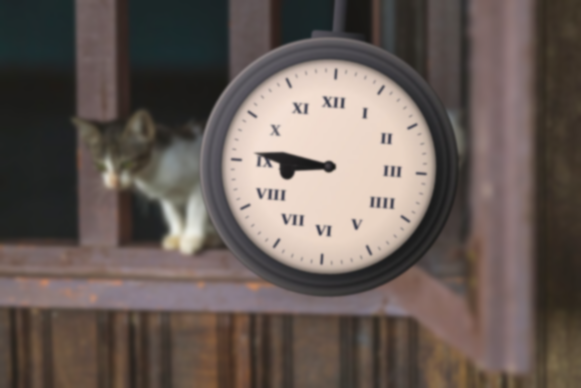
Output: **8:46**
